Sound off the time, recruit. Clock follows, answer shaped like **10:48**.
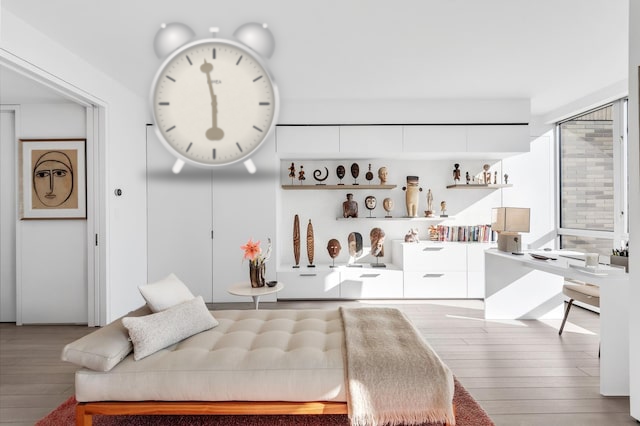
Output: **5:58**
